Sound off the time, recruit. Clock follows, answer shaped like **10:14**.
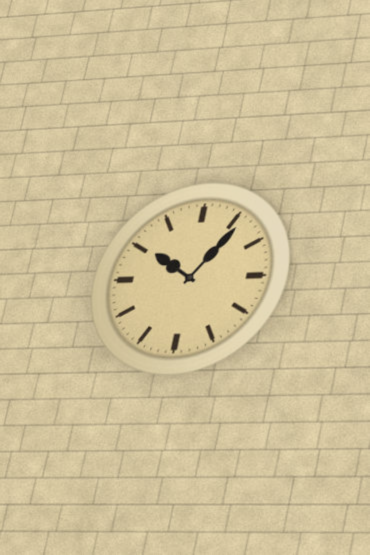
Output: **10:06**
